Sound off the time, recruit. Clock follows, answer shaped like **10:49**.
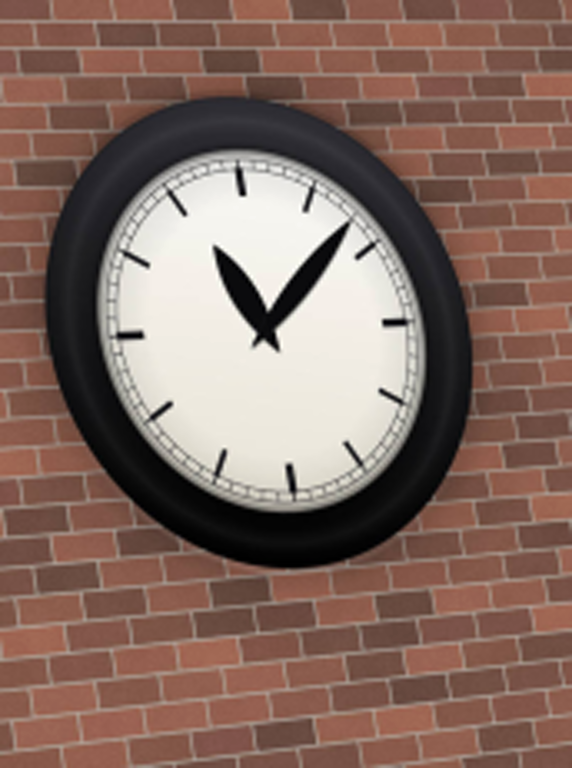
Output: **11:08**
